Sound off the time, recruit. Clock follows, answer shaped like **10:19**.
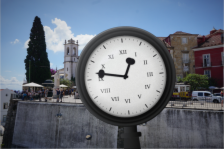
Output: **12:47**
